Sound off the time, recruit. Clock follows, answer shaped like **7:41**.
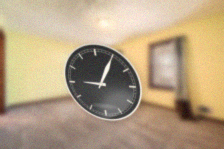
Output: **9:05**
